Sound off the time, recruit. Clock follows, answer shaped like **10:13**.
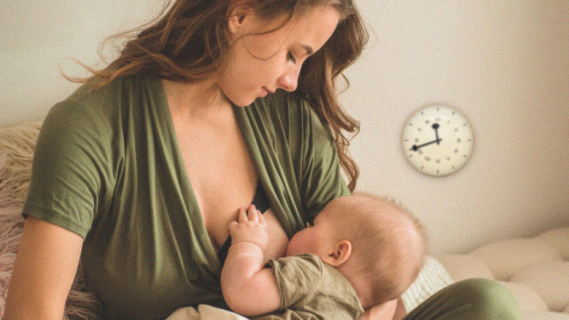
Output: **11:42**
